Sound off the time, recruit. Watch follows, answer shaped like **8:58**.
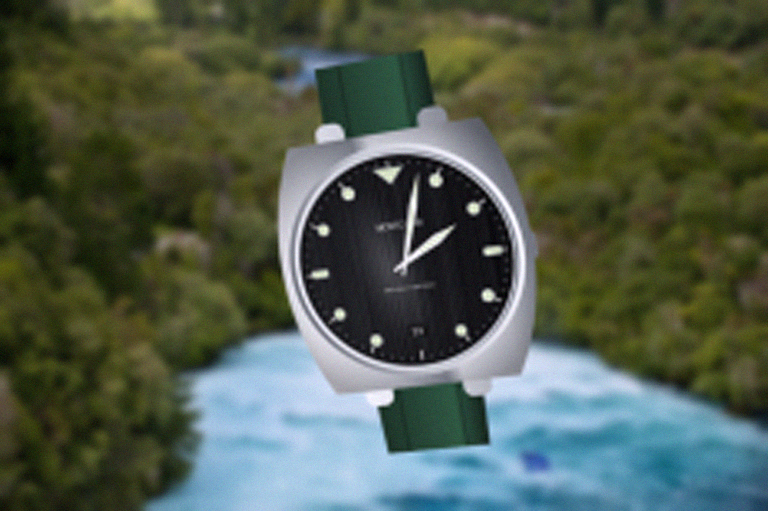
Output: **2:03**
